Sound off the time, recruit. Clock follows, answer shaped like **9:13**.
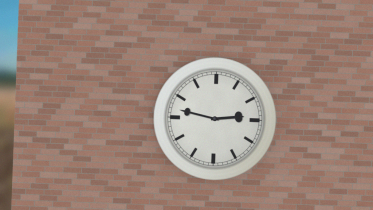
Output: **2:47**
